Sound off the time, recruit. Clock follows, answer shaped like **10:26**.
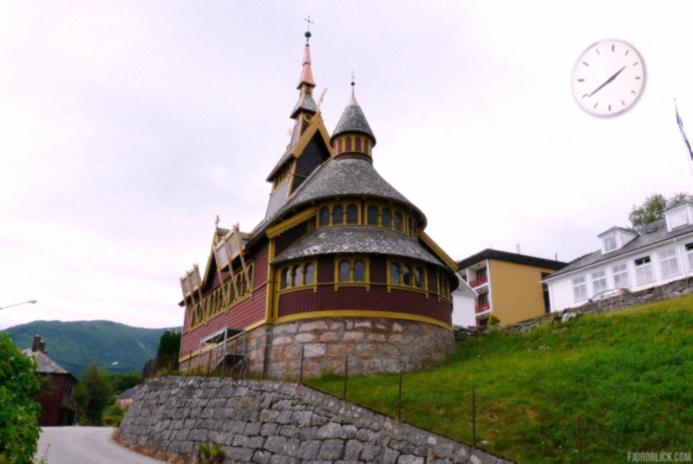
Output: **1:39**
